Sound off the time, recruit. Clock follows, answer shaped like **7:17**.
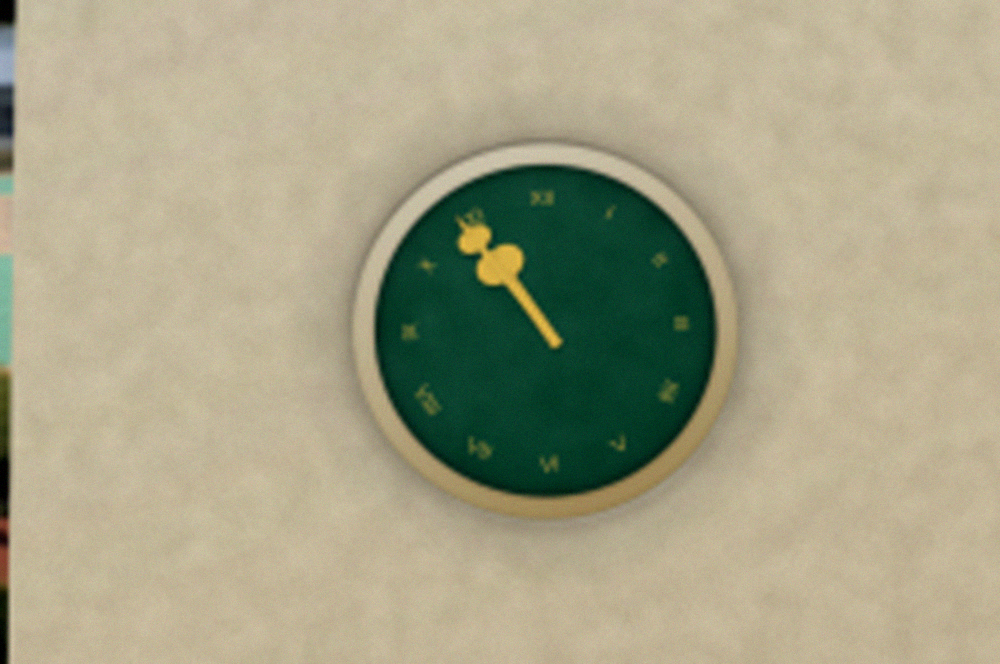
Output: **10:54**
